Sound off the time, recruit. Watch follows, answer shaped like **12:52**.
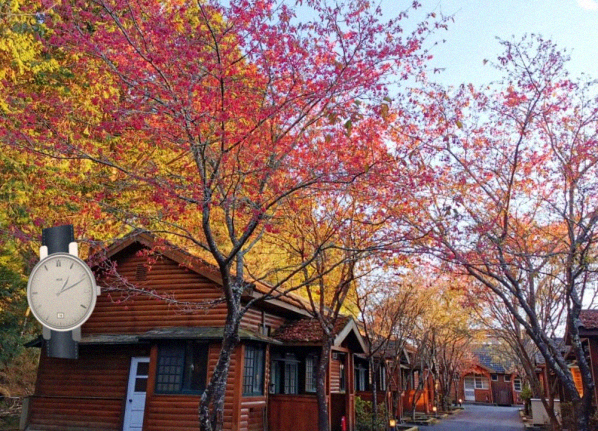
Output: **1:11**
